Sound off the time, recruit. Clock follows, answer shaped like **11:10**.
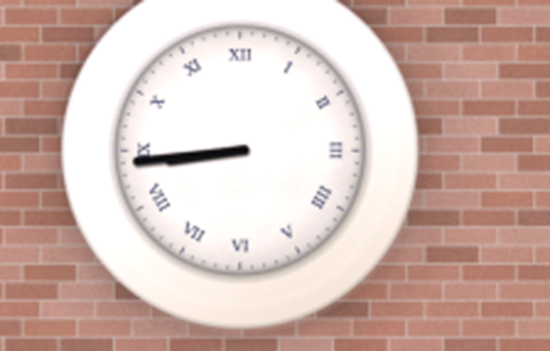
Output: **8:44**
